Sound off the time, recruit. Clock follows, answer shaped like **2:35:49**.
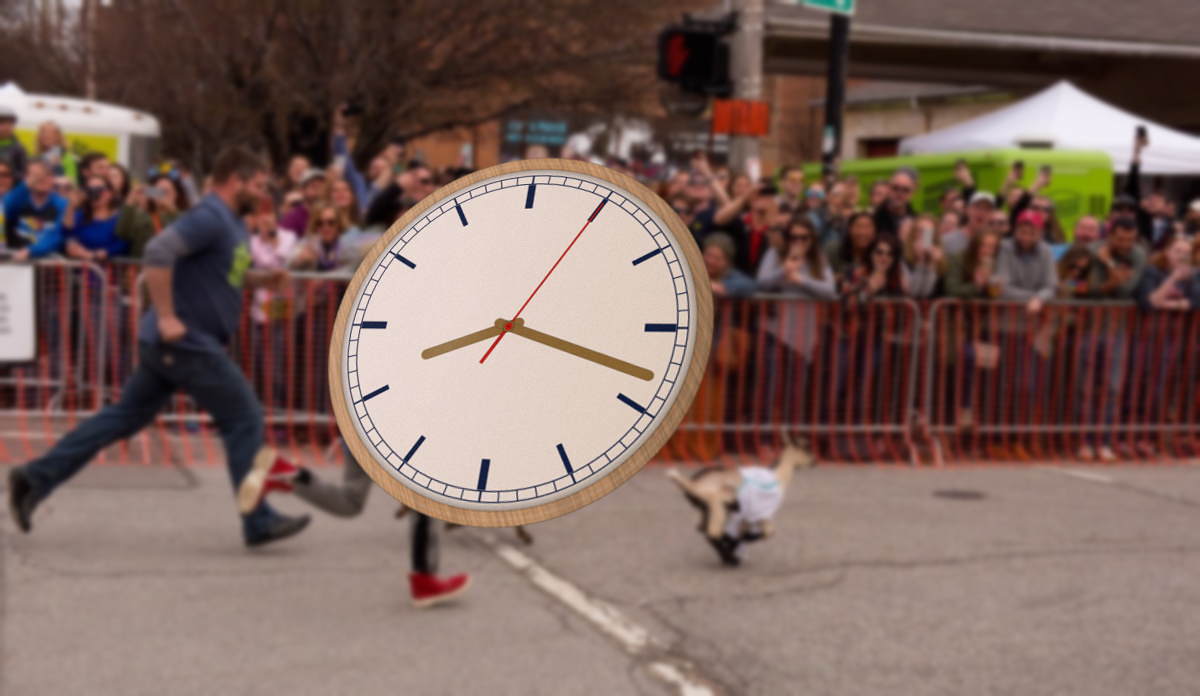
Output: **8:18:05**
